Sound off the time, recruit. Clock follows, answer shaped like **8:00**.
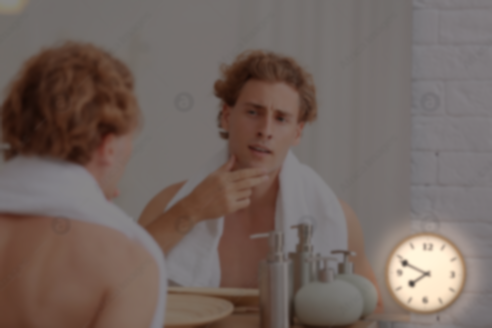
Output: **7:49**
